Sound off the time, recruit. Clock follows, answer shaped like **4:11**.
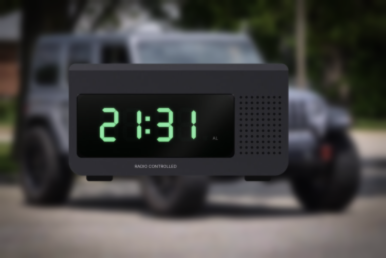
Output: **21:31**
